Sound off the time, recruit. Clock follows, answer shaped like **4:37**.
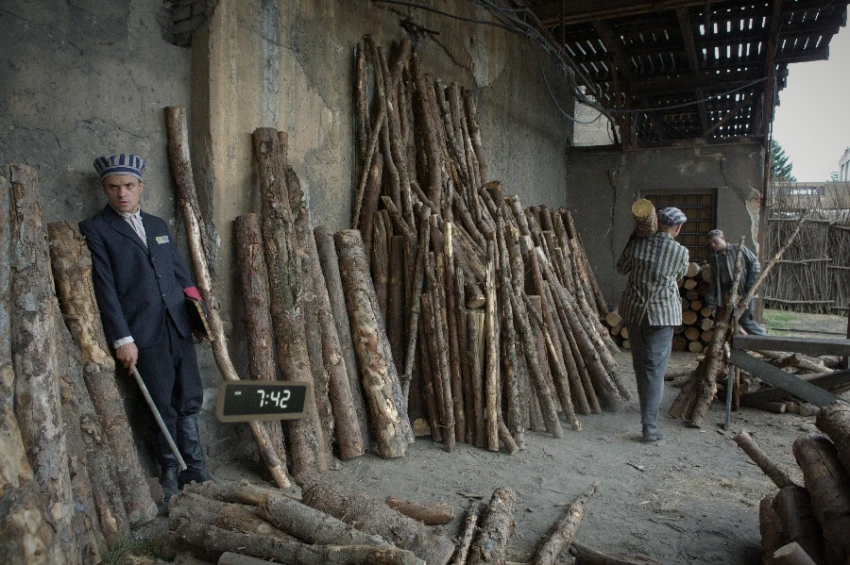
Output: **7:42**
